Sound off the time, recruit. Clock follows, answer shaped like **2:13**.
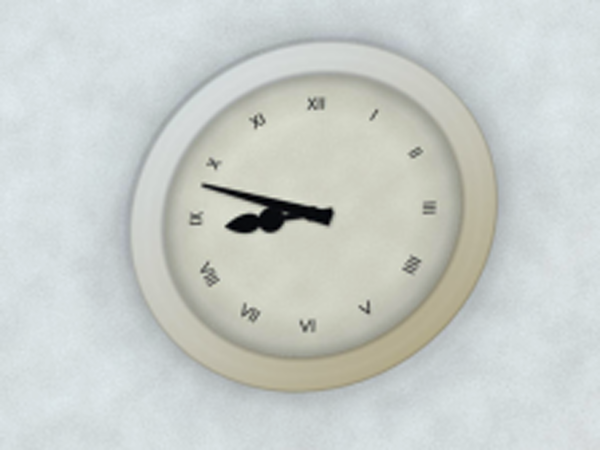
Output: **8:48**
